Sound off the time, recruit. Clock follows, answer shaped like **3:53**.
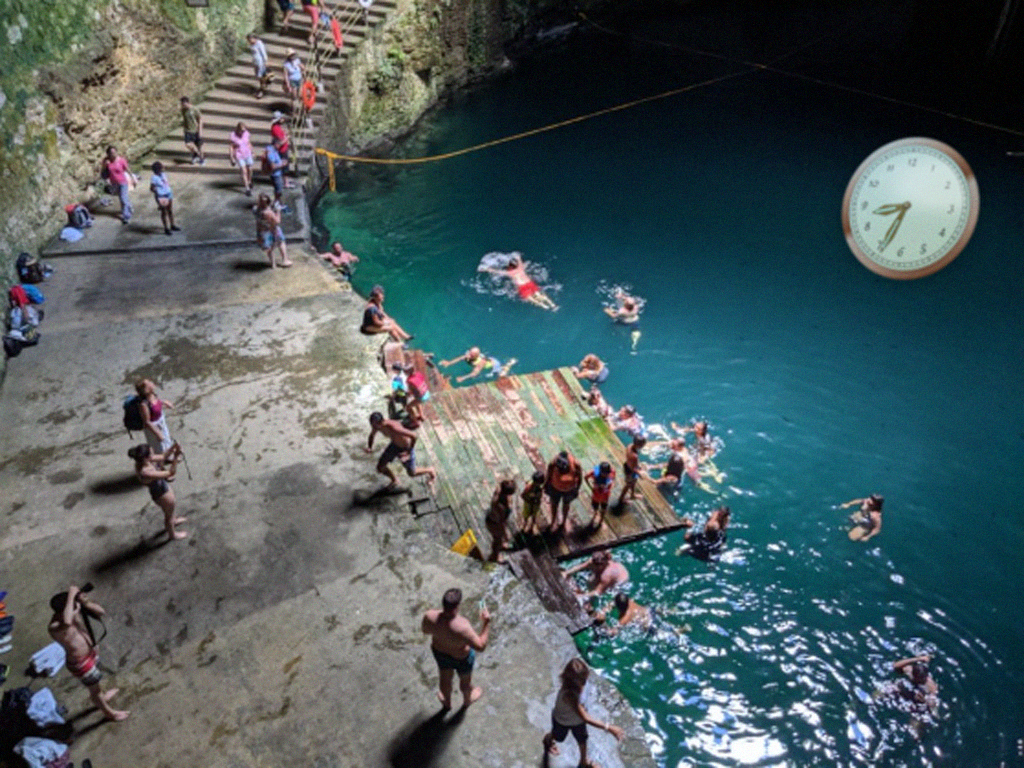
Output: **8:34**
